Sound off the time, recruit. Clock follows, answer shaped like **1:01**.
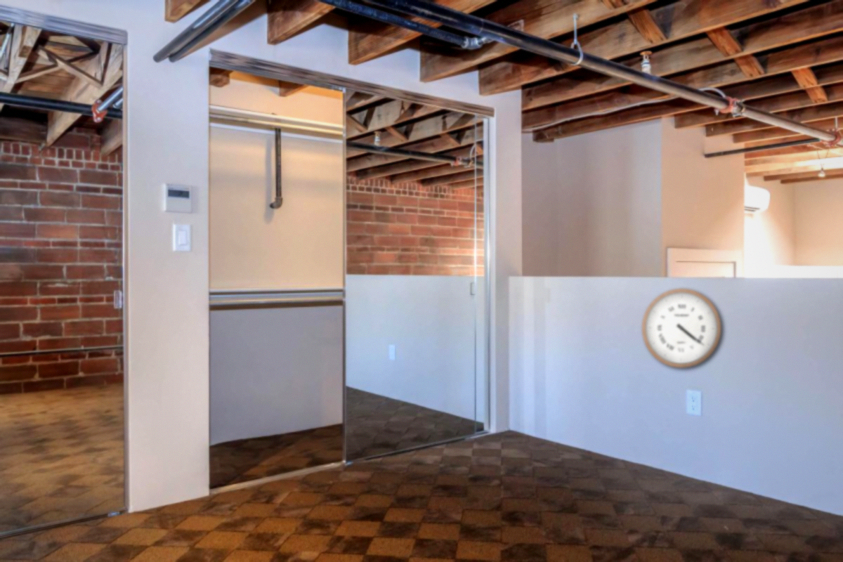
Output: **4:21**
